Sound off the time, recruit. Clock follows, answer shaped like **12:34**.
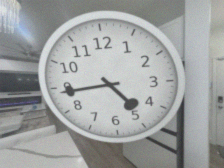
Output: **4:44**
